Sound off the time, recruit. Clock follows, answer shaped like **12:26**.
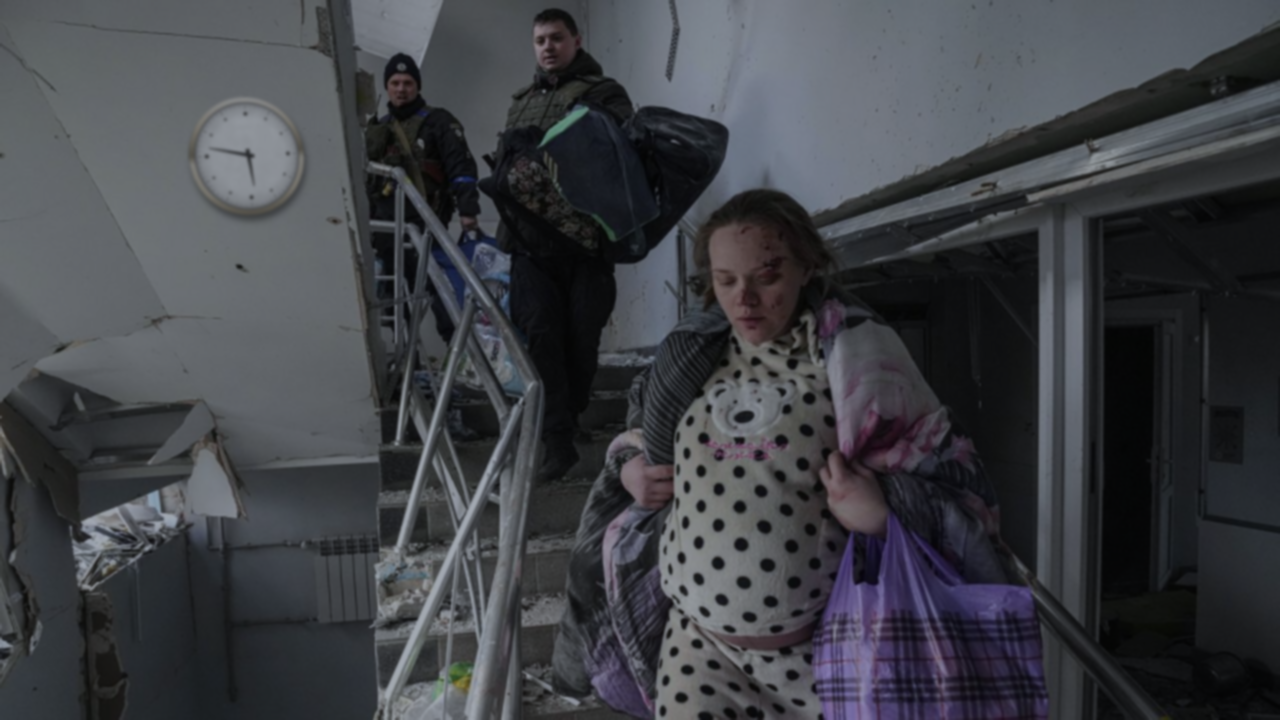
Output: **5:47**
